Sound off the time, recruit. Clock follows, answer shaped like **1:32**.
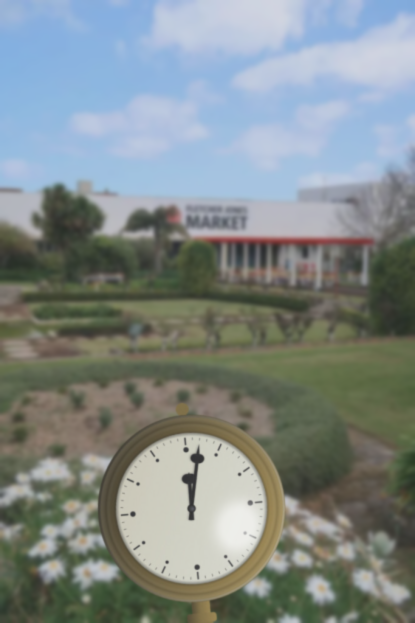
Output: **12:02**
